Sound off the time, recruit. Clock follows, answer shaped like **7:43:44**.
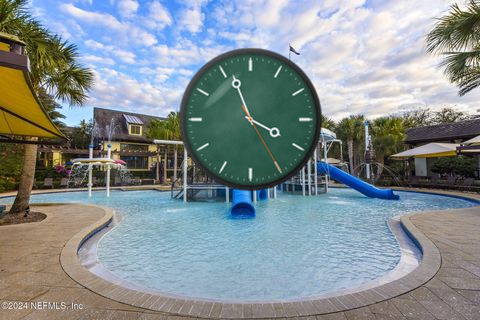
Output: **3:56:25**
